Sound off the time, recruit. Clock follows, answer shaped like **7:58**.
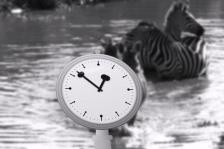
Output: **12:52**
